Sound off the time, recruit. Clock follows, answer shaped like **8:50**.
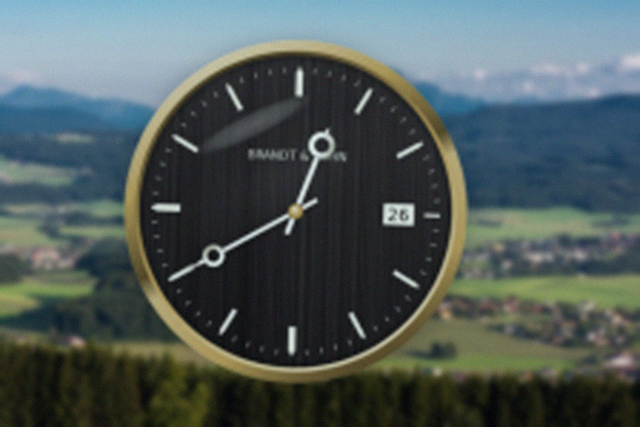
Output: **12:40**
